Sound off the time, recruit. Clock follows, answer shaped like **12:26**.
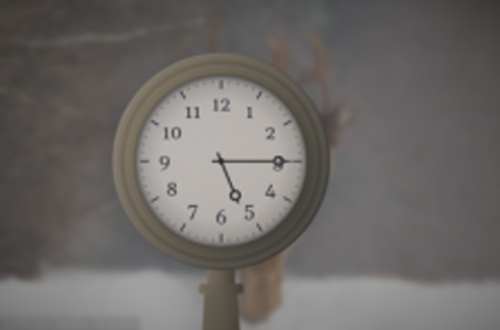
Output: **5:15**
